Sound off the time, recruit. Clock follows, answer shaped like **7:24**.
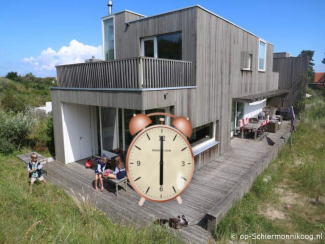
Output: **6:00**
